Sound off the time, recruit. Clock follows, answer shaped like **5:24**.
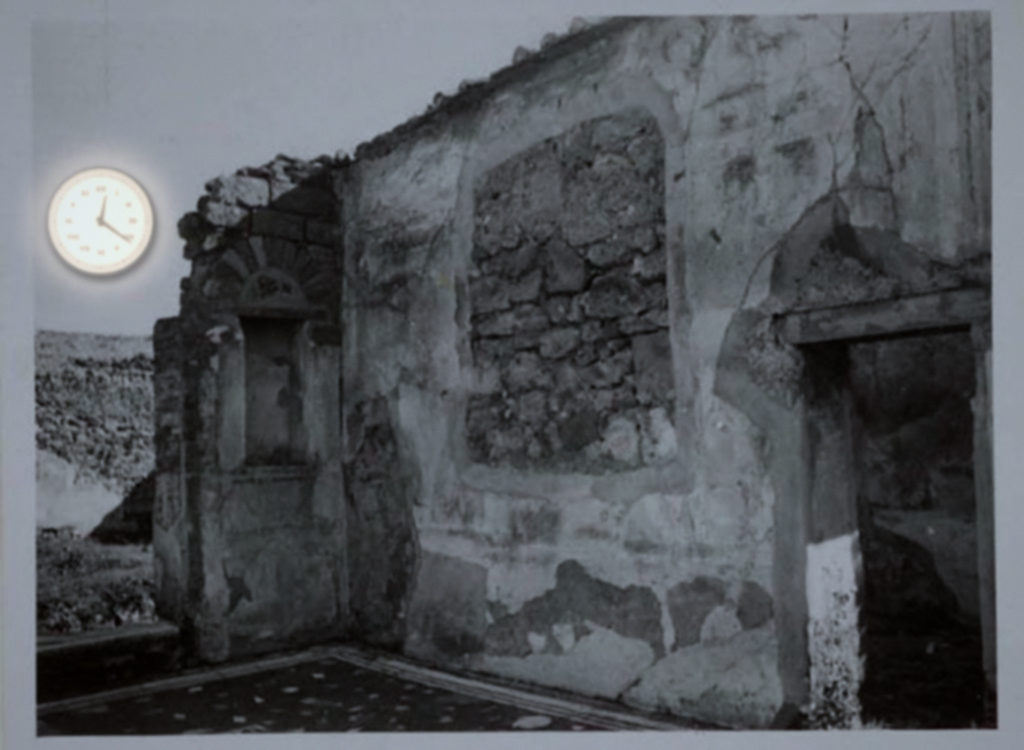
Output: **12:21**
